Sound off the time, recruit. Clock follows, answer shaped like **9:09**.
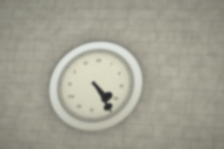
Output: **4:24**
